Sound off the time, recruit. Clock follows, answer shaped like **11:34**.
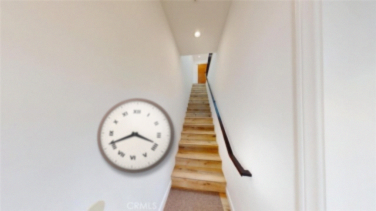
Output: **3:41**
